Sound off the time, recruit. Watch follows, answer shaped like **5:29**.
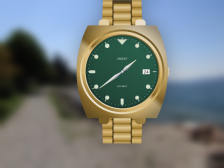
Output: **1:39**
